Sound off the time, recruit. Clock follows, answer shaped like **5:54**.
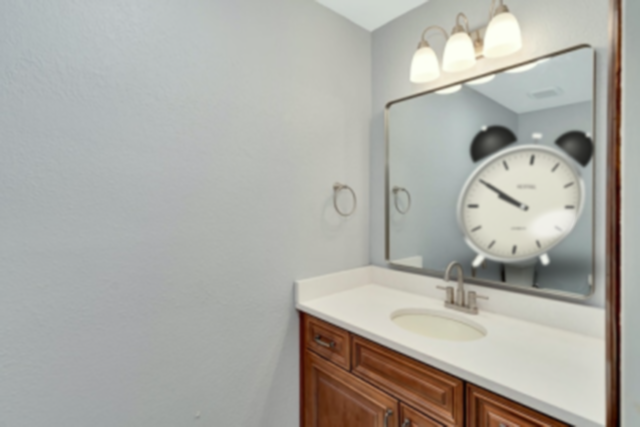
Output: **9:50**
